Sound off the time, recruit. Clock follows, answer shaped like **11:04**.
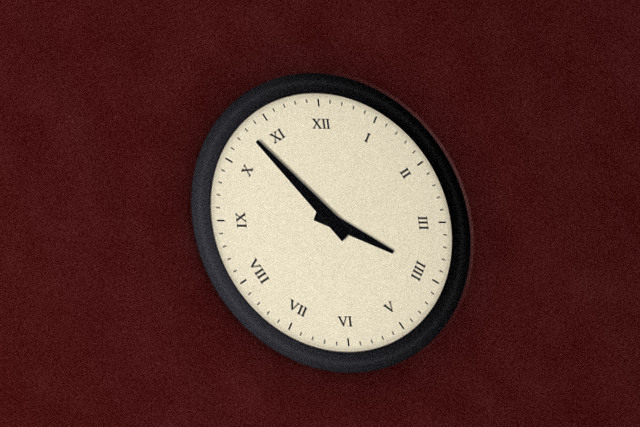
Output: **3:53**
